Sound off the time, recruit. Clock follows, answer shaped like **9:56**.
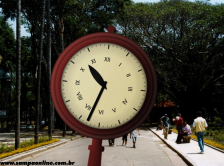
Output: **10:33**
